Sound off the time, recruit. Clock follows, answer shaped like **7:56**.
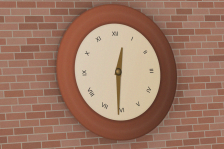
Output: **12:31**
